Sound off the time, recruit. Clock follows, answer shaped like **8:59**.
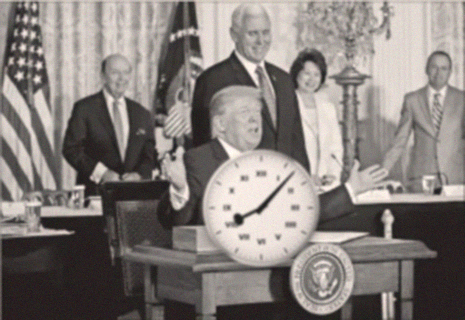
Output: **8:07**
